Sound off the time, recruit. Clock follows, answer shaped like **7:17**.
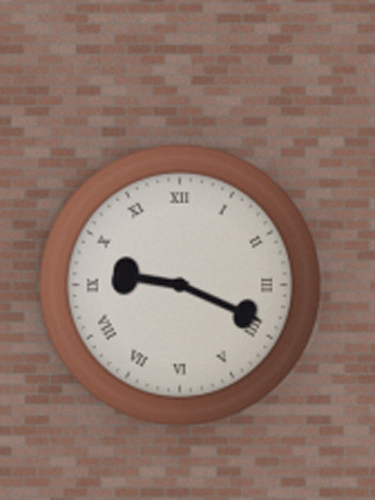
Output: **9:19**
